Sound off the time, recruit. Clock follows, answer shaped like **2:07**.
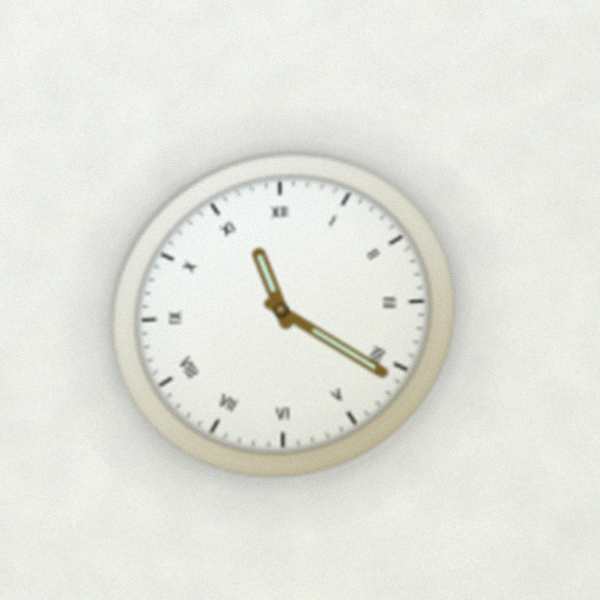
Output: **11:21**
